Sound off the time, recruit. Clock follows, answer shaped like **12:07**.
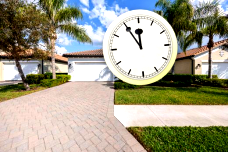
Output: **11:55**
